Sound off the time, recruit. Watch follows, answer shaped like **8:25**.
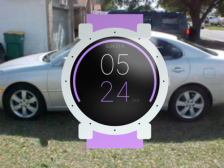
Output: **5:24**
